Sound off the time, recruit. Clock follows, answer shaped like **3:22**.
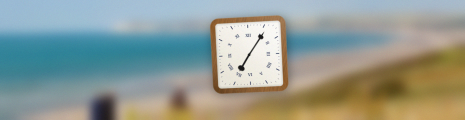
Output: **7:06**
